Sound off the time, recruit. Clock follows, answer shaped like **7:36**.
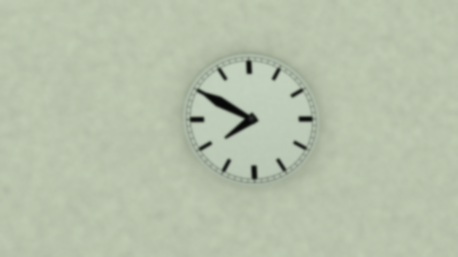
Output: **7:50**
